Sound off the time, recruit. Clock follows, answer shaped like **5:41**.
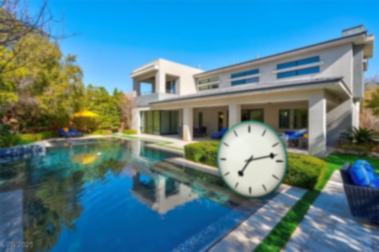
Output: **7:13**
